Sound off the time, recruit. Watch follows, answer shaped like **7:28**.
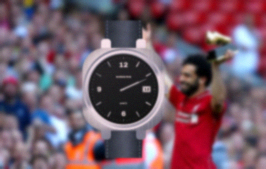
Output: **2:11**
